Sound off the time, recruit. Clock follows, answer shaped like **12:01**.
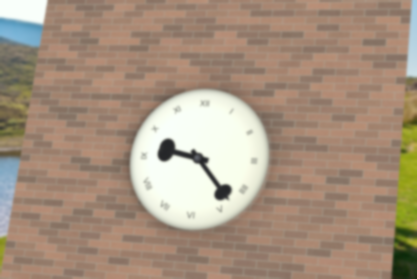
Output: **9:23**
